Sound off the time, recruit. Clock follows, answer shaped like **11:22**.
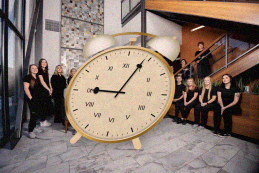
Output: **9:04**
